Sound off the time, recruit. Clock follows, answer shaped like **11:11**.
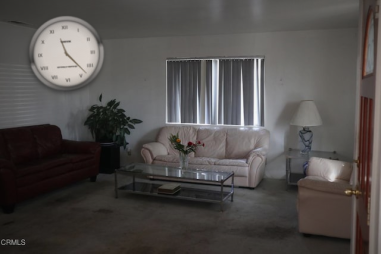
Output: **11:23**
